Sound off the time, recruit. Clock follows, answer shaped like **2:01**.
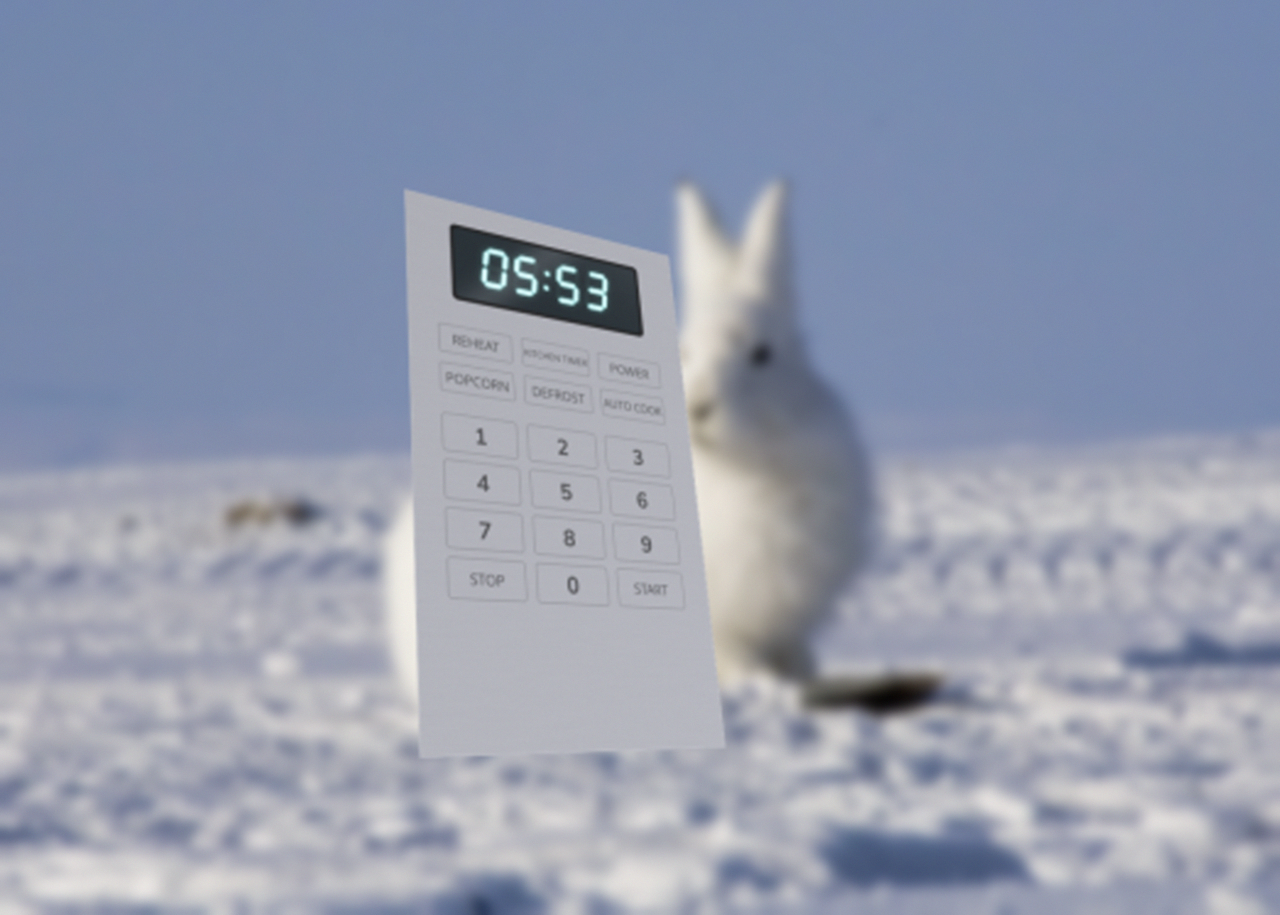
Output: **5:53**
